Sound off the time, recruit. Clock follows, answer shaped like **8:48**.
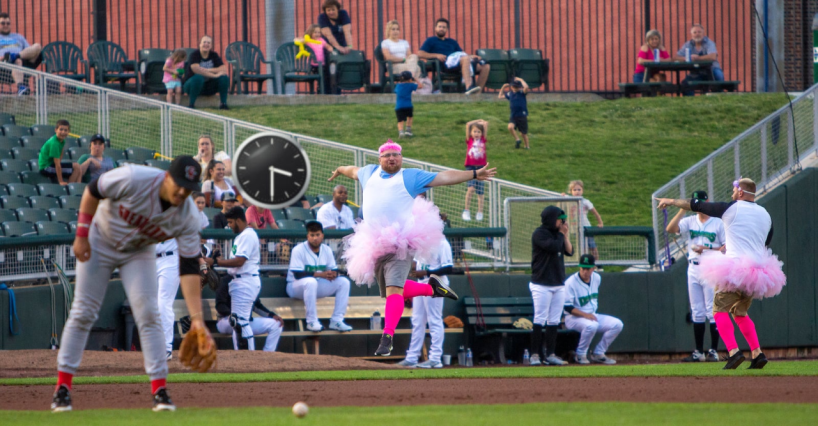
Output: **3:30**
